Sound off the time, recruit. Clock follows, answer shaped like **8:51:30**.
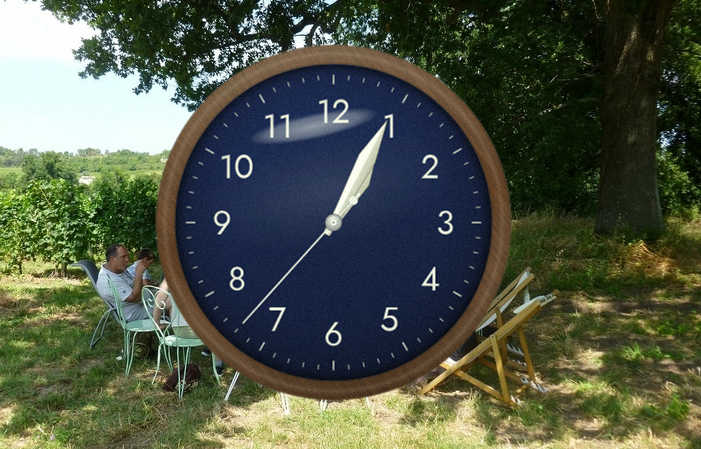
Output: **1:04:37**
